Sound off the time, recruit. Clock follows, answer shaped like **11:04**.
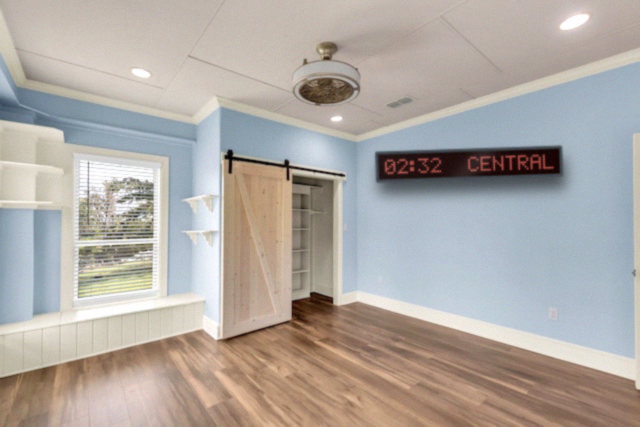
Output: **2:32**
